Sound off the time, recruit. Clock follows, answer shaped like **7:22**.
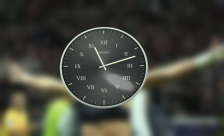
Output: **11:12**
